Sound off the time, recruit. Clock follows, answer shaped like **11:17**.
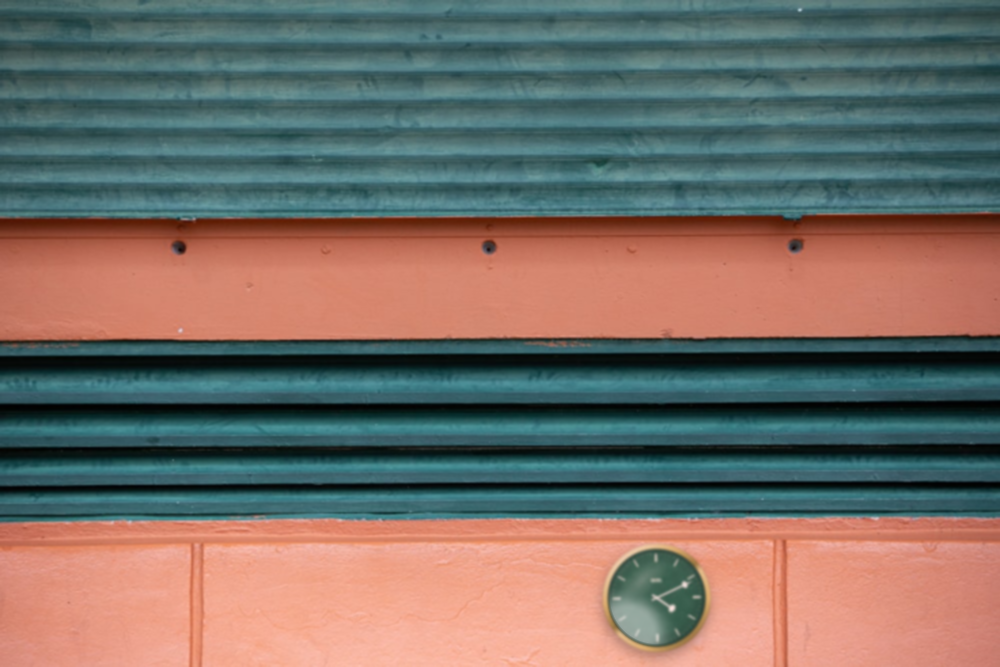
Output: **4:11**
